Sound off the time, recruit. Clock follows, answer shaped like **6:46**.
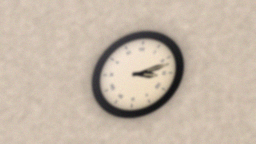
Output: **3:12**
